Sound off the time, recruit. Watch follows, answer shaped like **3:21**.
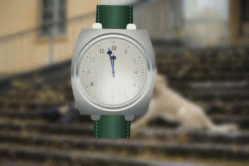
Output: **11:58**
